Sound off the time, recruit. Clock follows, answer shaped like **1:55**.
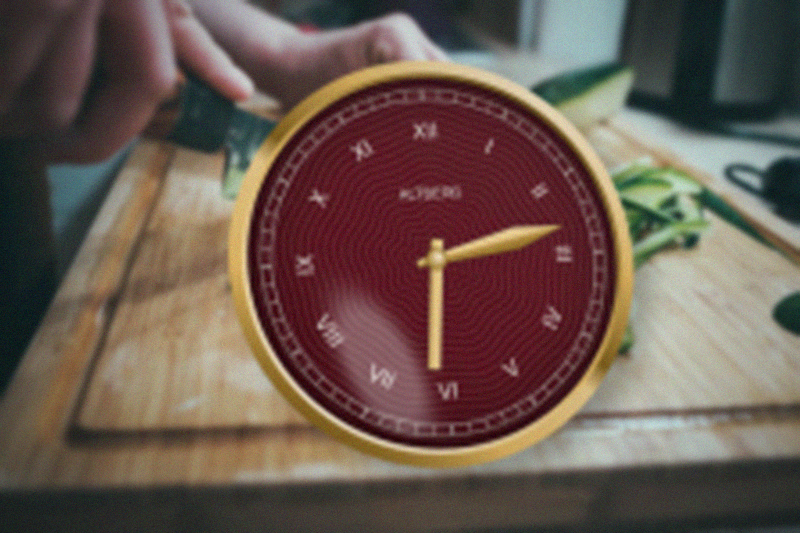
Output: **6:13**
